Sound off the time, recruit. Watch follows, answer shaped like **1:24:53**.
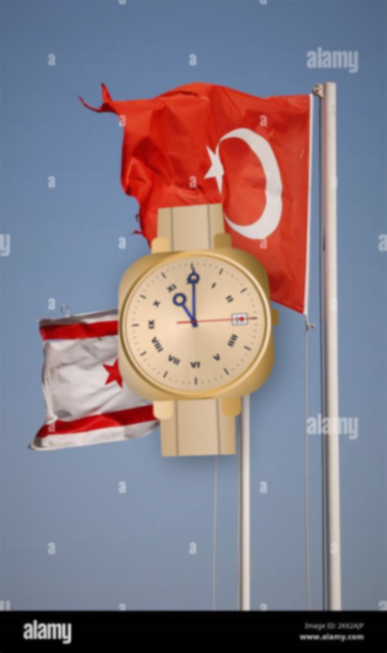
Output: **11:00:15**
